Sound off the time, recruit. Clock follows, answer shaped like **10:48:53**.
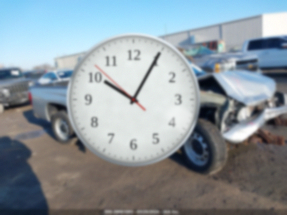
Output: **10:04:52**
